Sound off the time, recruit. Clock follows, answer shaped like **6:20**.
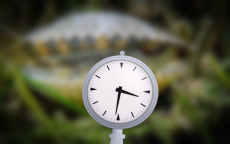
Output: **3:31**
